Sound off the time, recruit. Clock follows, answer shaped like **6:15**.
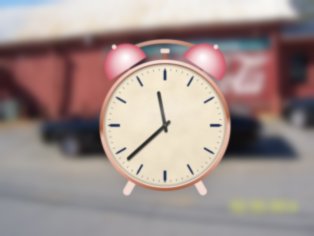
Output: **11:38**
